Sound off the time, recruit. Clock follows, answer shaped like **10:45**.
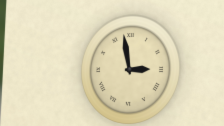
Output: **2:58**
